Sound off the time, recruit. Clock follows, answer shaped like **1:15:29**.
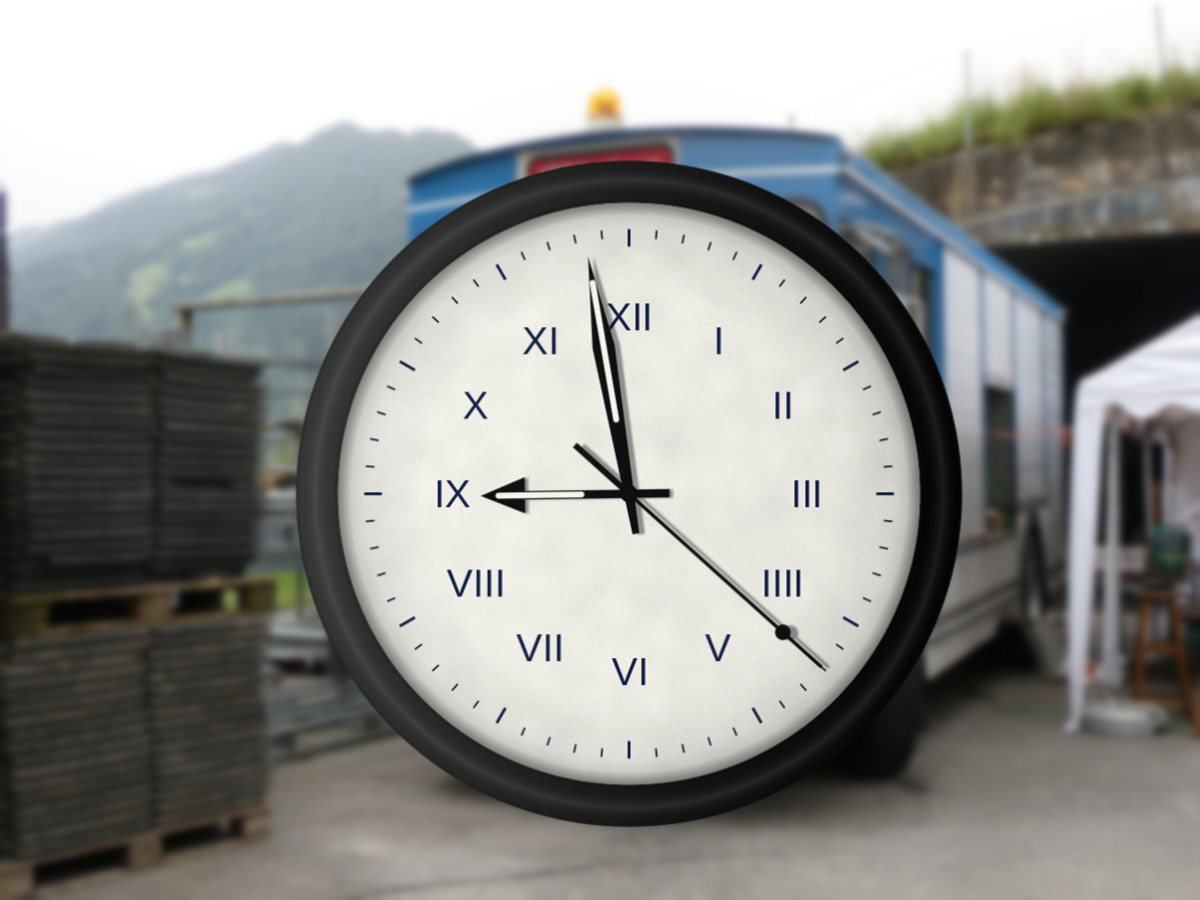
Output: **8:58:22**
